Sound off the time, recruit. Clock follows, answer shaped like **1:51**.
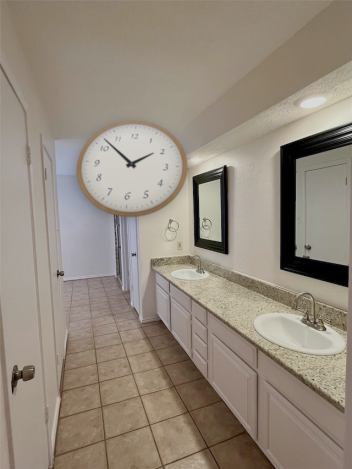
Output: **1:52**
